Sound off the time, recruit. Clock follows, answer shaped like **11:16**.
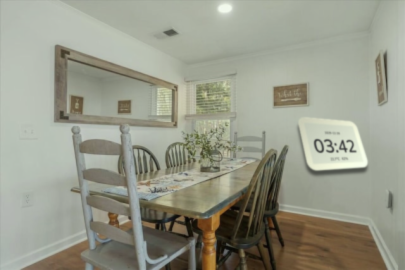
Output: **3:42**
